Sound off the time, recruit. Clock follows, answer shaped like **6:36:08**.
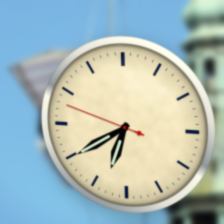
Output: **6:39:48**
